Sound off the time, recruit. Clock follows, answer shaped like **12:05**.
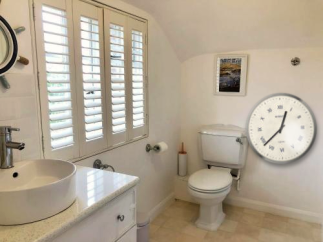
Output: **12:38**
